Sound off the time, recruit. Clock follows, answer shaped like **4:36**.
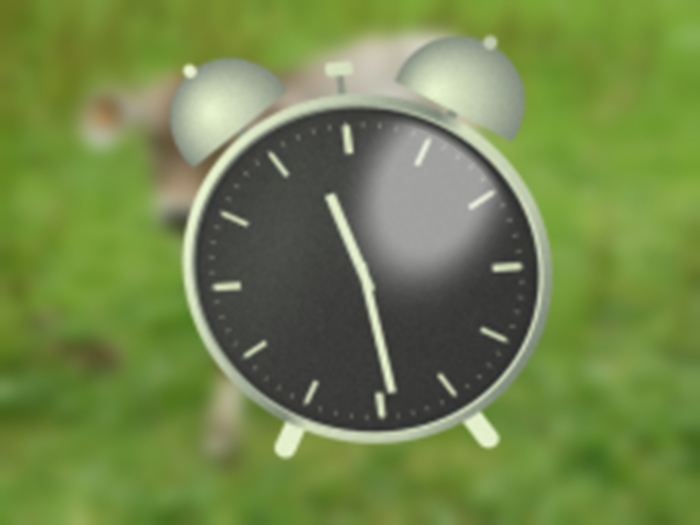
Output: **11:29**
